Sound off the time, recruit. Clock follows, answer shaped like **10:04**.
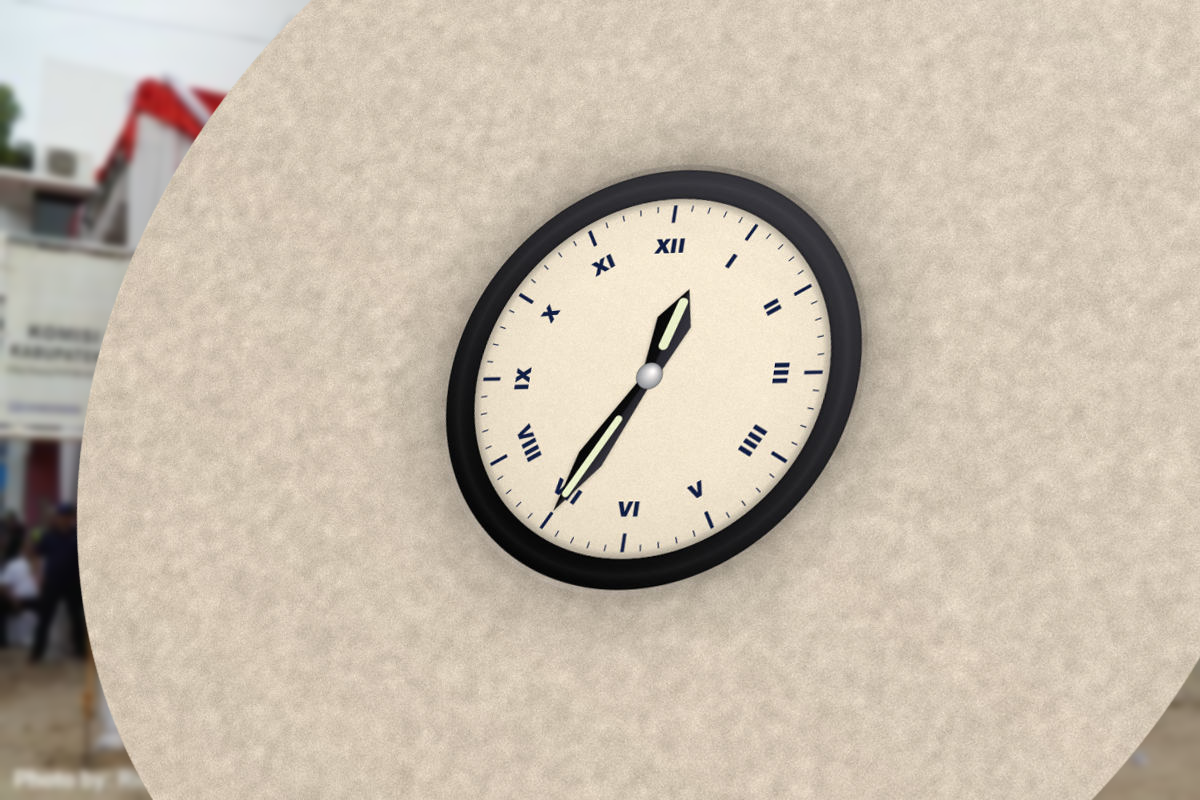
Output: **12:35**
